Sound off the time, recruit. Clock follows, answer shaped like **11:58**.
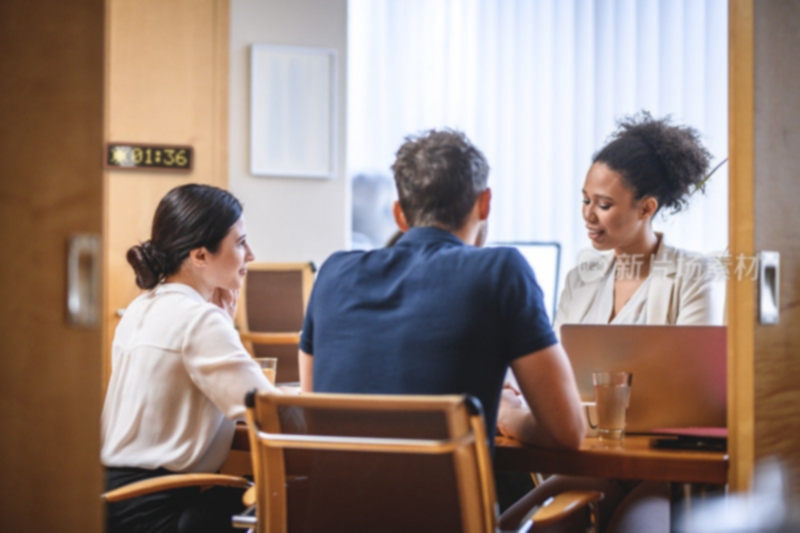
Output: **1:36**
